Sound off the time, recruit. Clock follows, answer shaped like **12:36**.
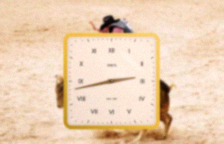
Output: **2:43**
